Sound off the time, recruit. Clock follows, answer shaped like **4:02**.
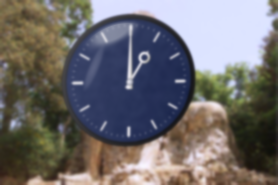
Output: **1:00**
